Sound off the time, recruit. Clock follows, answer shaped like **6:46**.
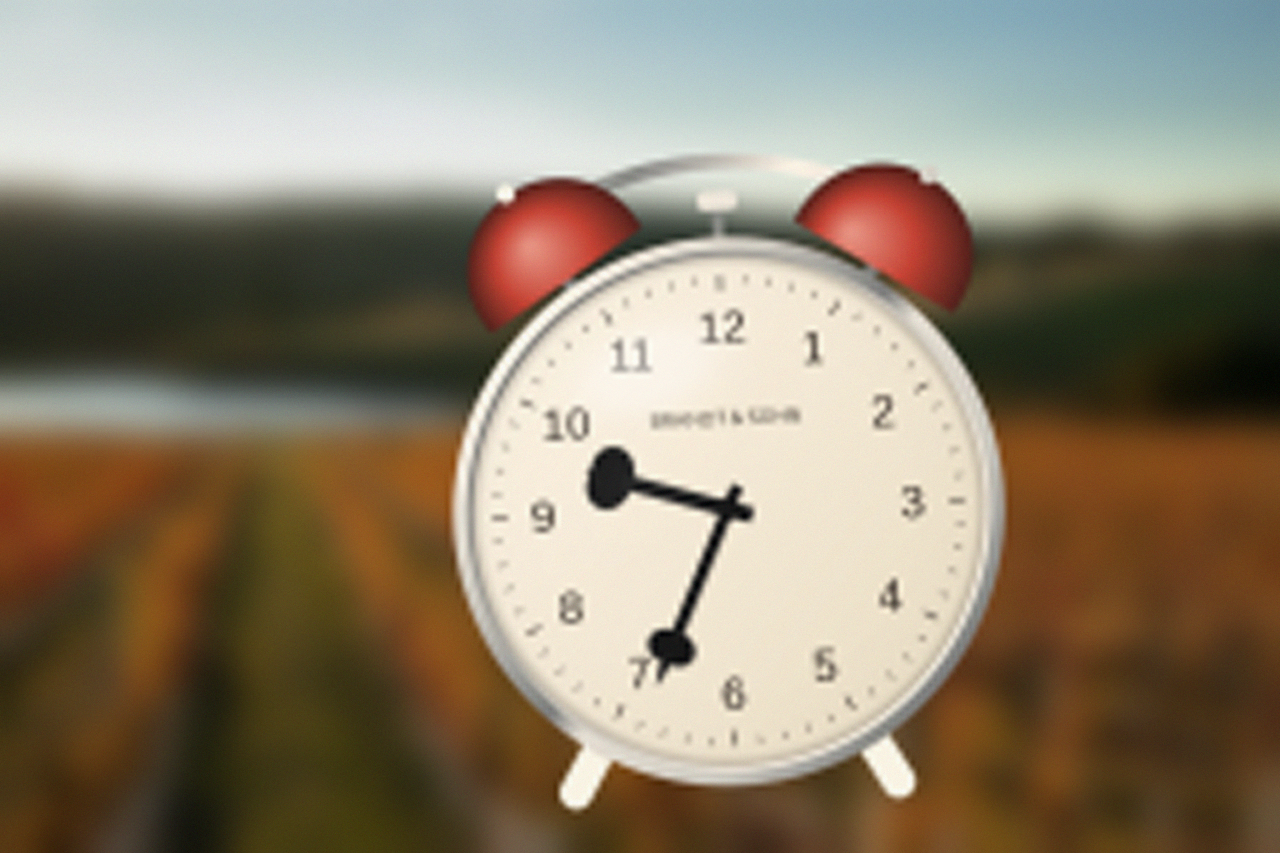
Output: **9:34**
